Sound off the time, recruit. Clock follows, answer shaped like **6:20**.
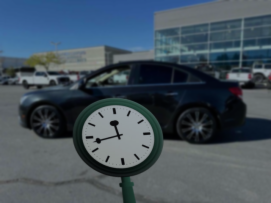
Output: **11:43**
